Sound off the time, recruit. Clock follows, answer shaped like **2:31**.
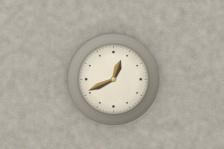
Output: **12:41**
